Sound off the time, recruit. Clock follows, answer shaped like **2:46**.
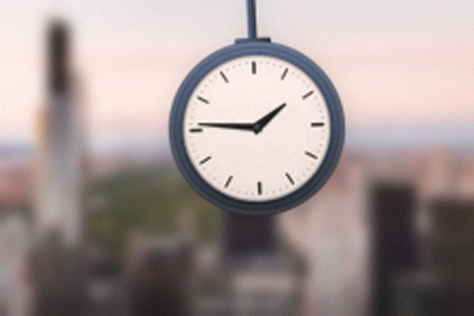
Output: **1:46**
